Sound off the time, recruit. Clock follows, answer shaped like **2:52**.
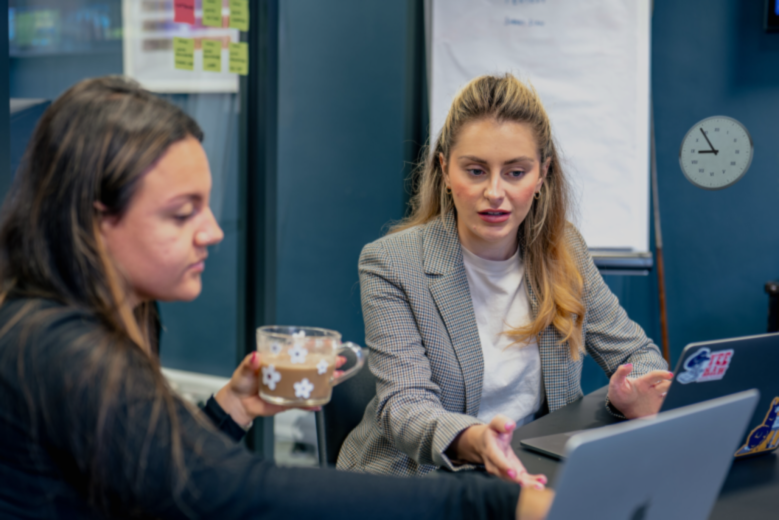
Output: **8:54**
